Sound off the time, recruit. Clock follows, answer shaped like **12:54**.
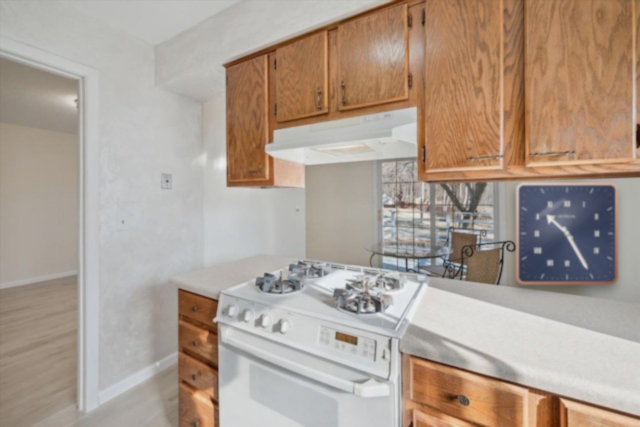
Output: **10:25**
